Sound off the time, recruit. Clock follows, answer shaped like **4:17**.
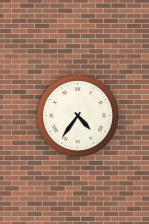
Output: **4:36**
